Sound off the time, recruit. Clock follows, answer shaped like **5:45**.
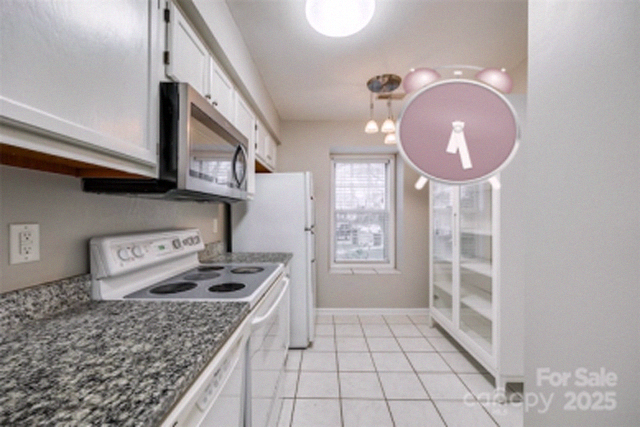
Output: **6:28**
